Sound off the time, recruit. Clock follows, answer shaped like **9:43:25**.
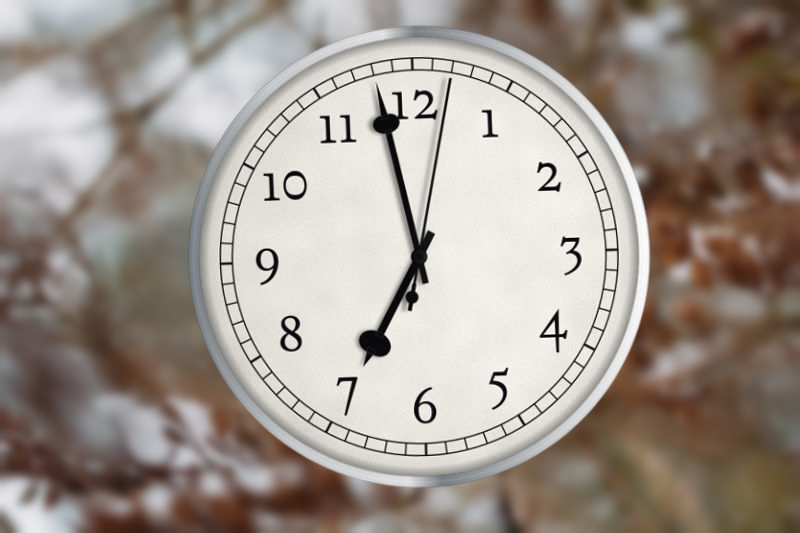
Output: **6:58:02**
